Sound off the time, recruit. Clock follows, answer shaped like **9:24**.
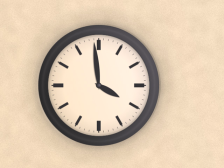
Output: **3:59**
